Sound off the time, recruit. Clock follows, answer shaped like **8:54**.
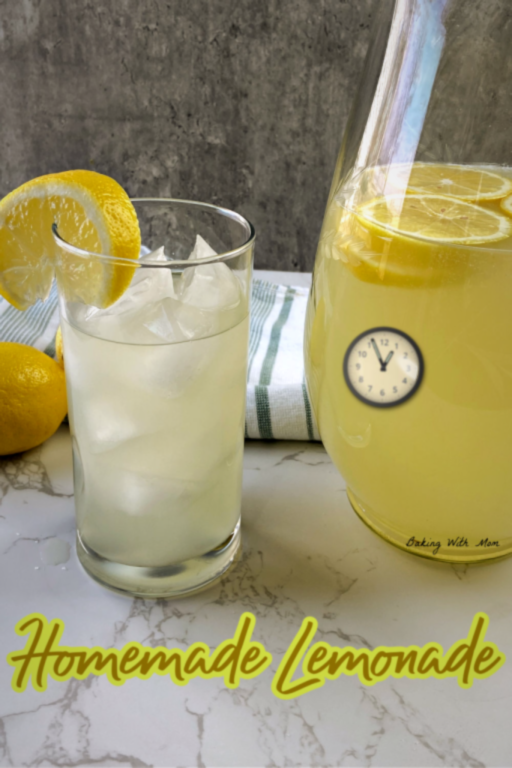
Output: **12:56**
